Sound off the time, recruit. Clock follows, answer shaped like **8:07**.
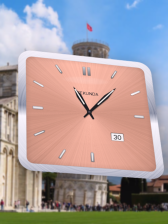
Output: **11:07**
